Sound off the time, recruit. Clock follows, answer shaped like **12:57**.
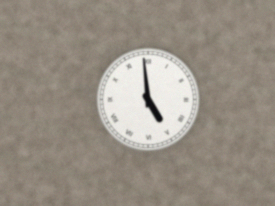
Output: **4:59**
